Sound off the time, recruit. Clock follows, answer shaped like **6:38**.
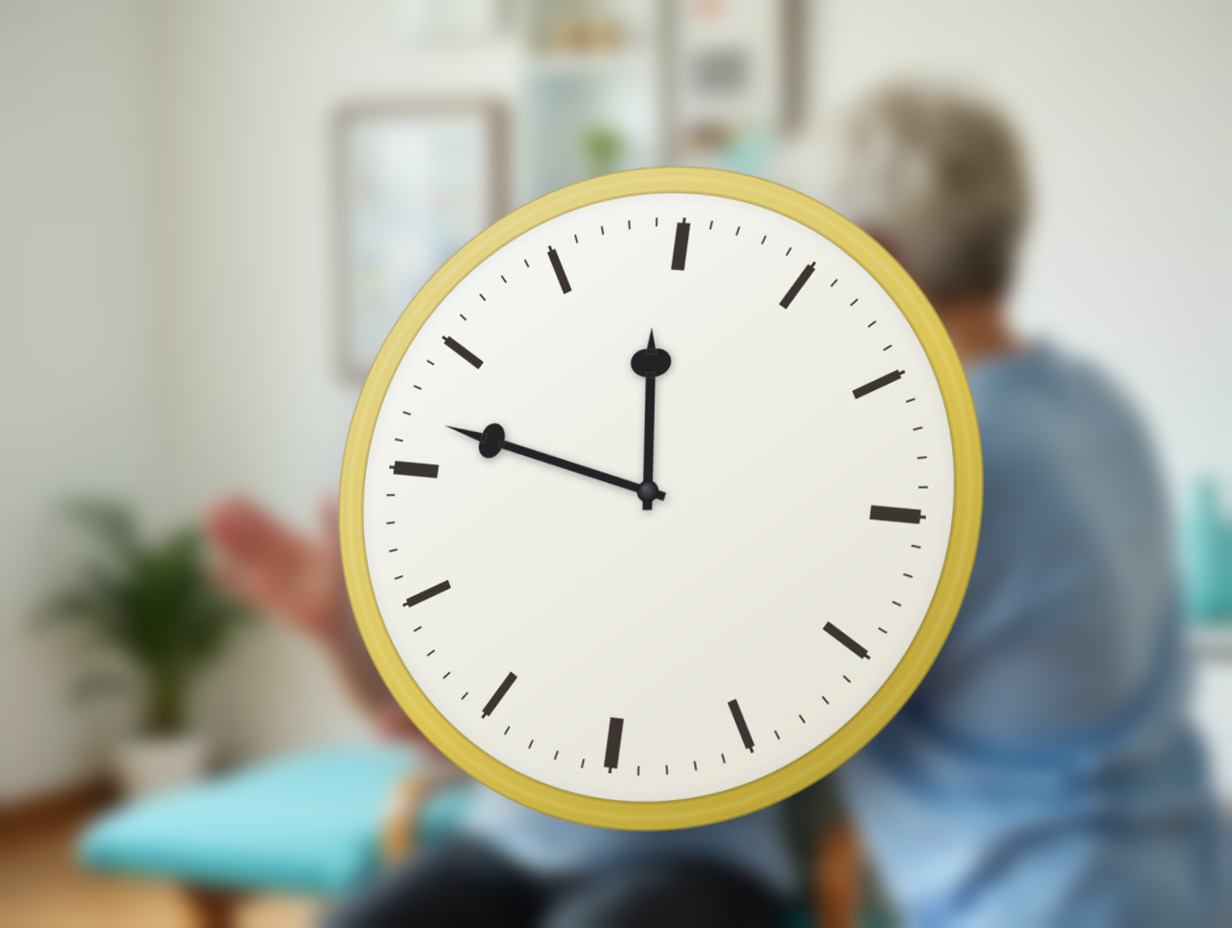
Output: **11:47**
